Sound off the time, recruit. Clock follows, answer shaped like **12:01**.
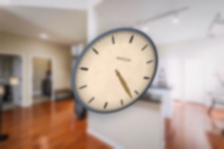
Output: **4:22**
